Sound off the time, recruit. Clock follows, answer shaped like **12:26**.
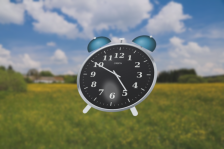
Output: **4:50**
